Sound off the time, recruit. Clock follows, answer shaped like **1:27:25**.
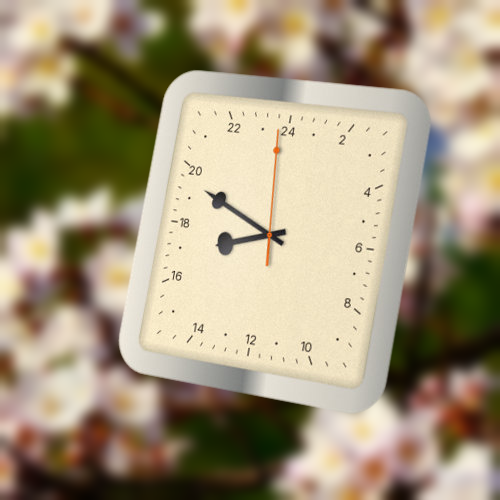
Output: **16:48:59**
